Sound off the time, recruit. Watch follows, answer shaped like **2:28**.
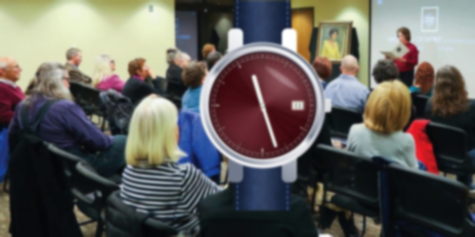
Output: **11:27**
